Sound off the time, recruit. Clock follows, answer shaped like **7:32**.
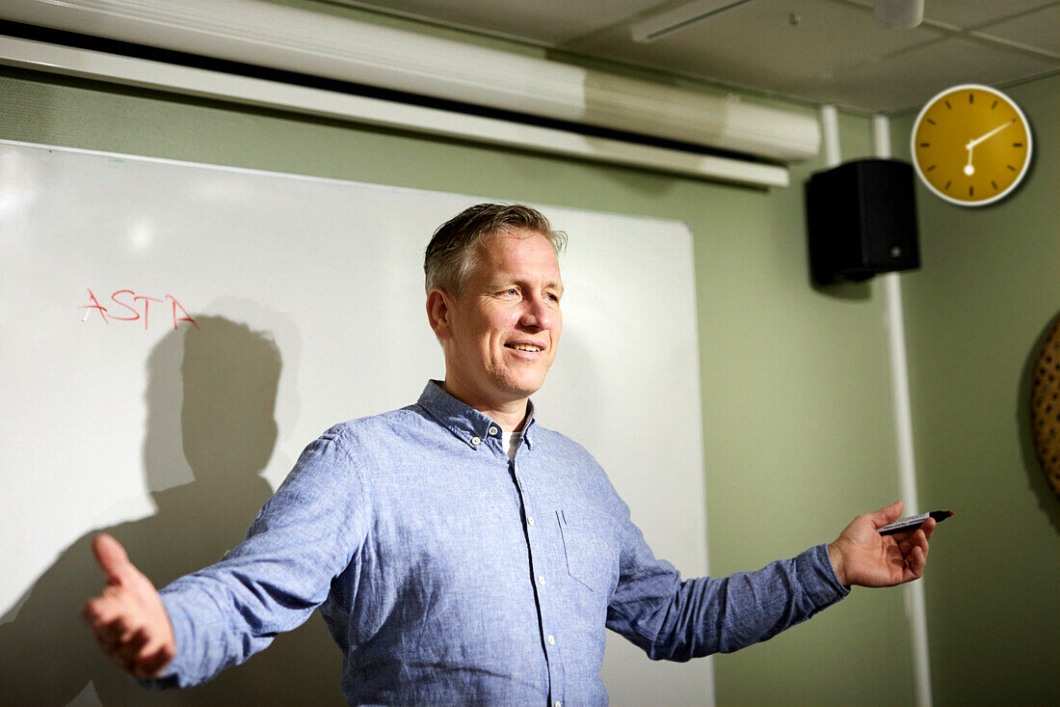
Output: **6:10**
